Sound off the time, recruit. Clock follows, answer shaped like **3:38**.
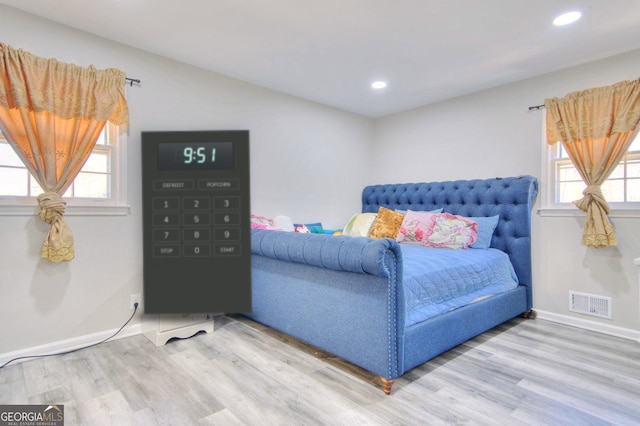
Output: **9:51**
